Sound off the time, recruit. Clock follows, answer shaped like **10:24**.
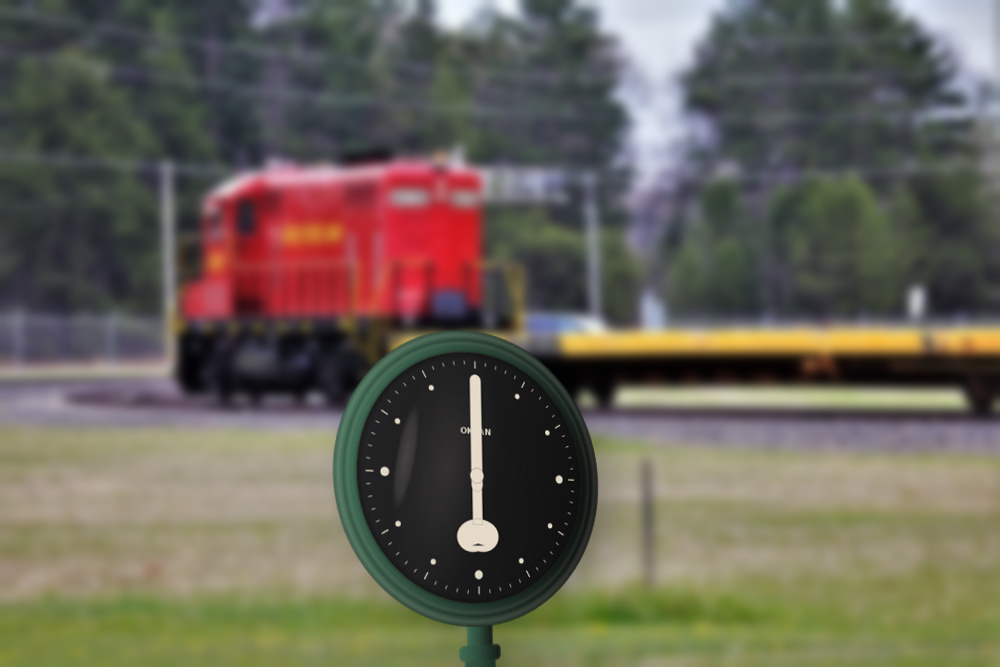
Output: **6:00**
